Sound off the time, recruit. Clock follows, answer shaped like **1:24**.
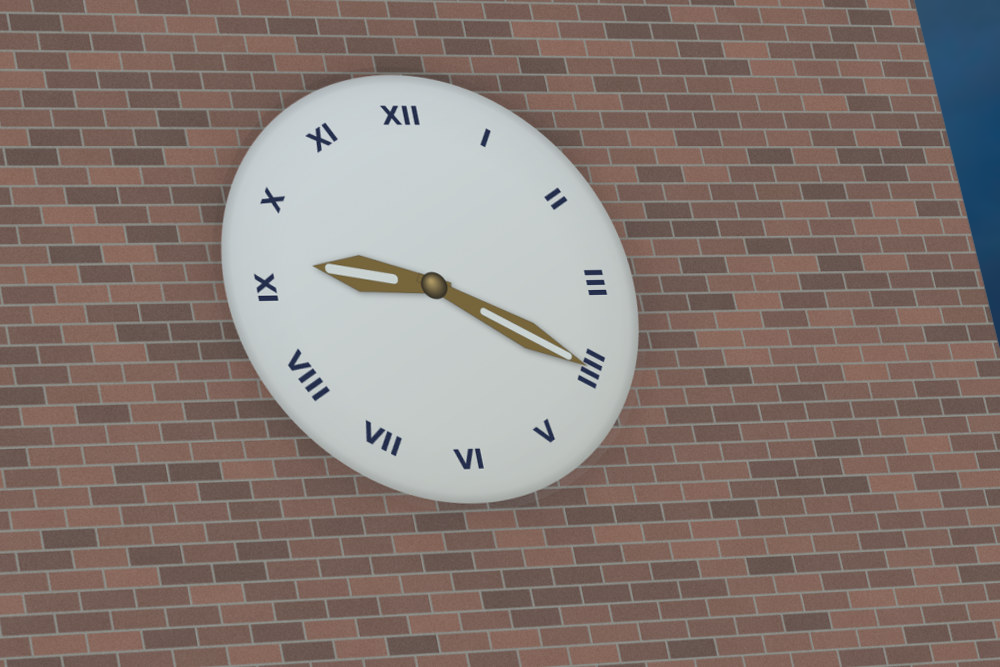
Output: **9:20**
